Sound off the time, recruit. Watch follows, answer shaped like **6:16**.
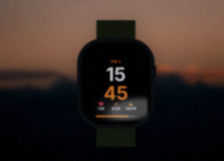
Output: **15:45**
